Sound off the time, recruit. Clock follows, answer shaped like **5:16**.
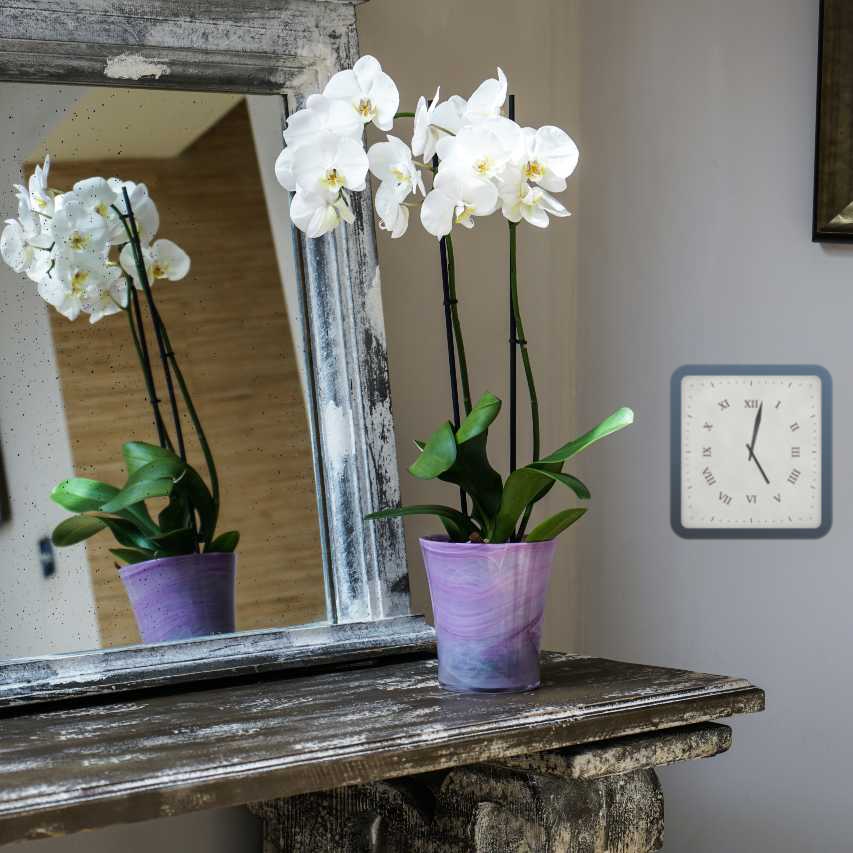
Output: **5:02**
